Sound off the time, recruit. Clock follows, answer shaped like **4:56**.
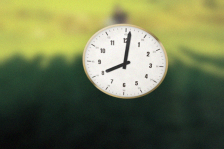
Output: **8:01**
